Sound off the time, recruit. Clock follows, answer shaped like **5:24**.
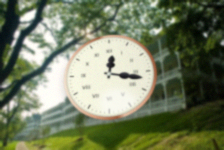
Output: **12:17**
